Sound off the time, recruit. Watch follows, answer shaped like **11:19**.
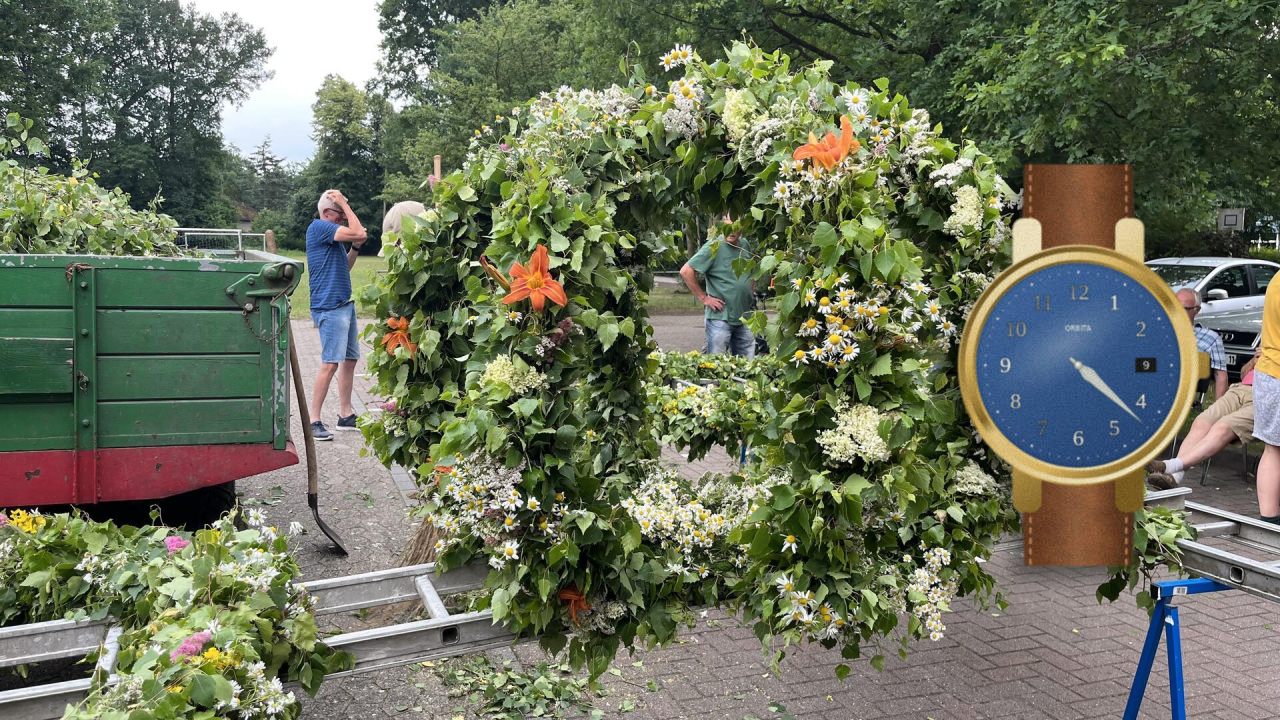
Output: **4:22**
